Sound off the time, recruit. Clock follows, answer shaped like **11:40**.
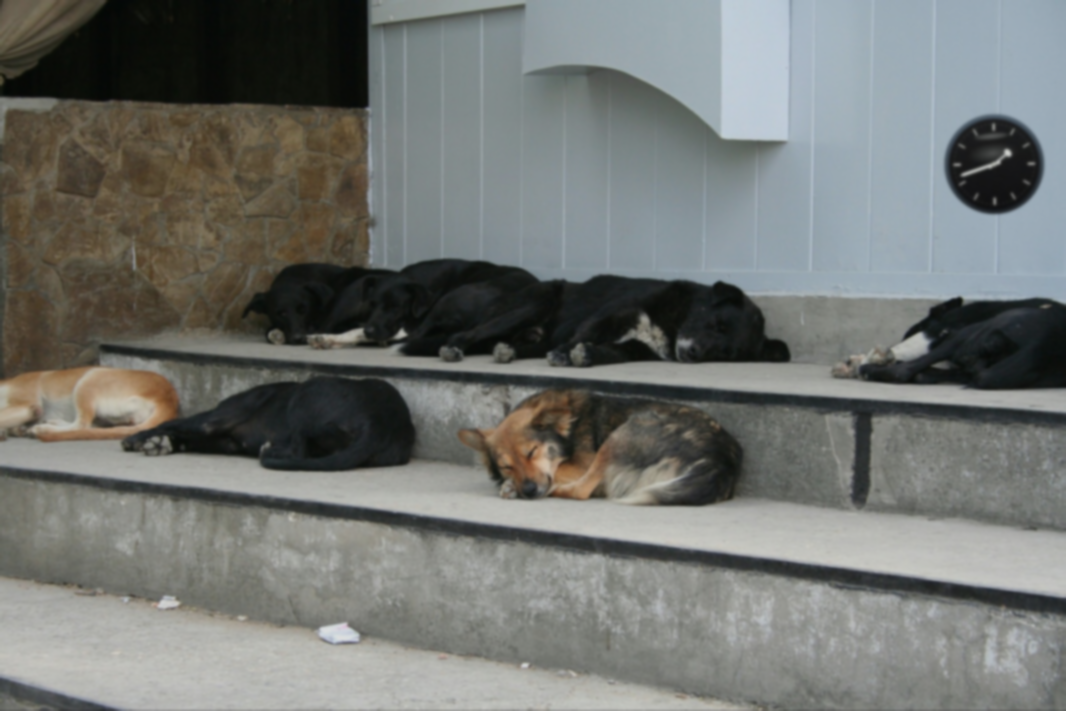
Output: **1:42**
